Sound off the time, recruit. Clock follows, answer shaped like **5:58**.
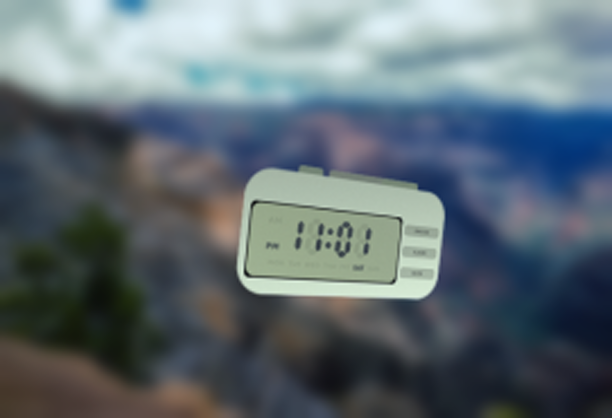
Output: **11:01**
